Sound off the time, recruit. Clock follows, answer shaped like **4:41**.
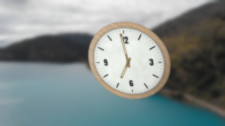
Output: **6:59**
